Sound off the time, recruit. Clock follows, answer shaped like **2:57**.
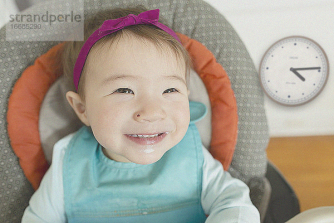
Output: **4:14**
